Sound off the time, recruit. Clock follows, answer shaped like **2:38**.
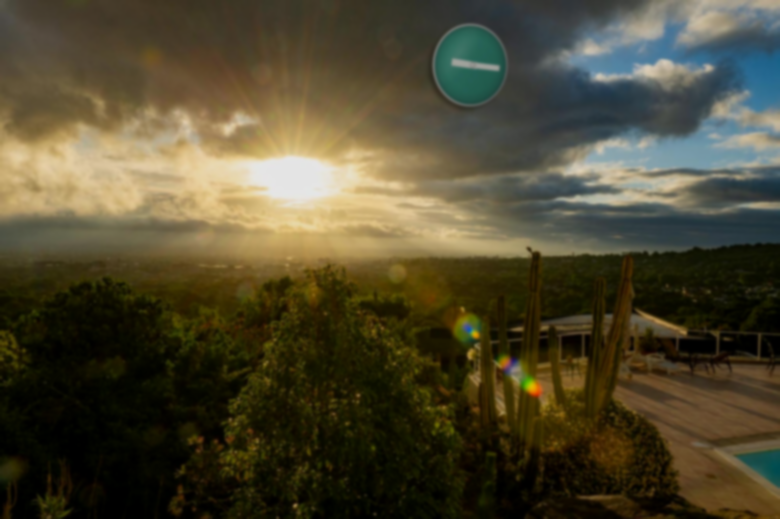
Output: **9:16**
